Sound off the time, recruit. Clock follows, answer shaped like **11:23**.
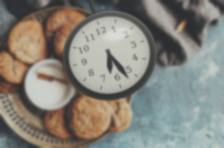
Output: **6:27**
